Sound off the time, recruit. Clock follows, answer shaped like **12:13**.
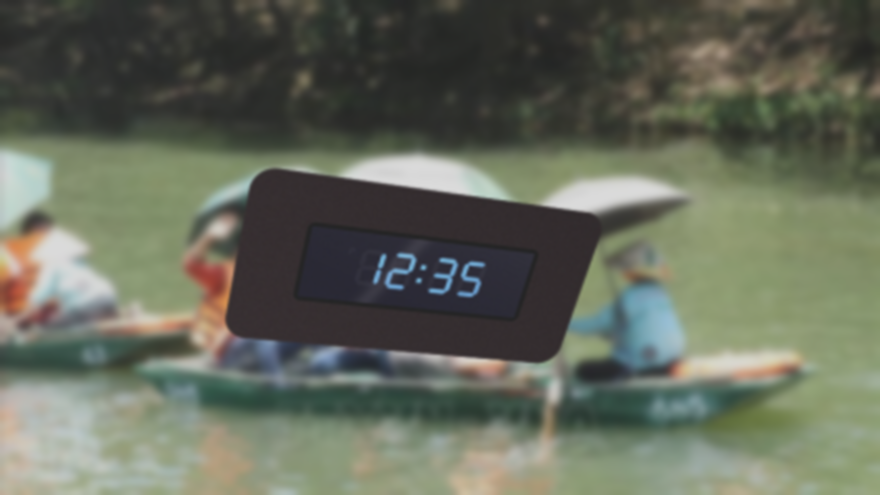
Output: **12:35**
